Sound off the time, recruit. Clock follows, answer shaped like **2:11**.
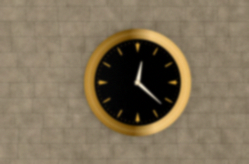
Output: **12:22**
